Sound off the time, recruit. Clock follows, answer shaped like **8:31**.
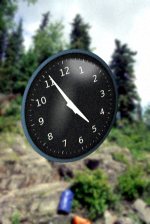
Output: **4:56**
